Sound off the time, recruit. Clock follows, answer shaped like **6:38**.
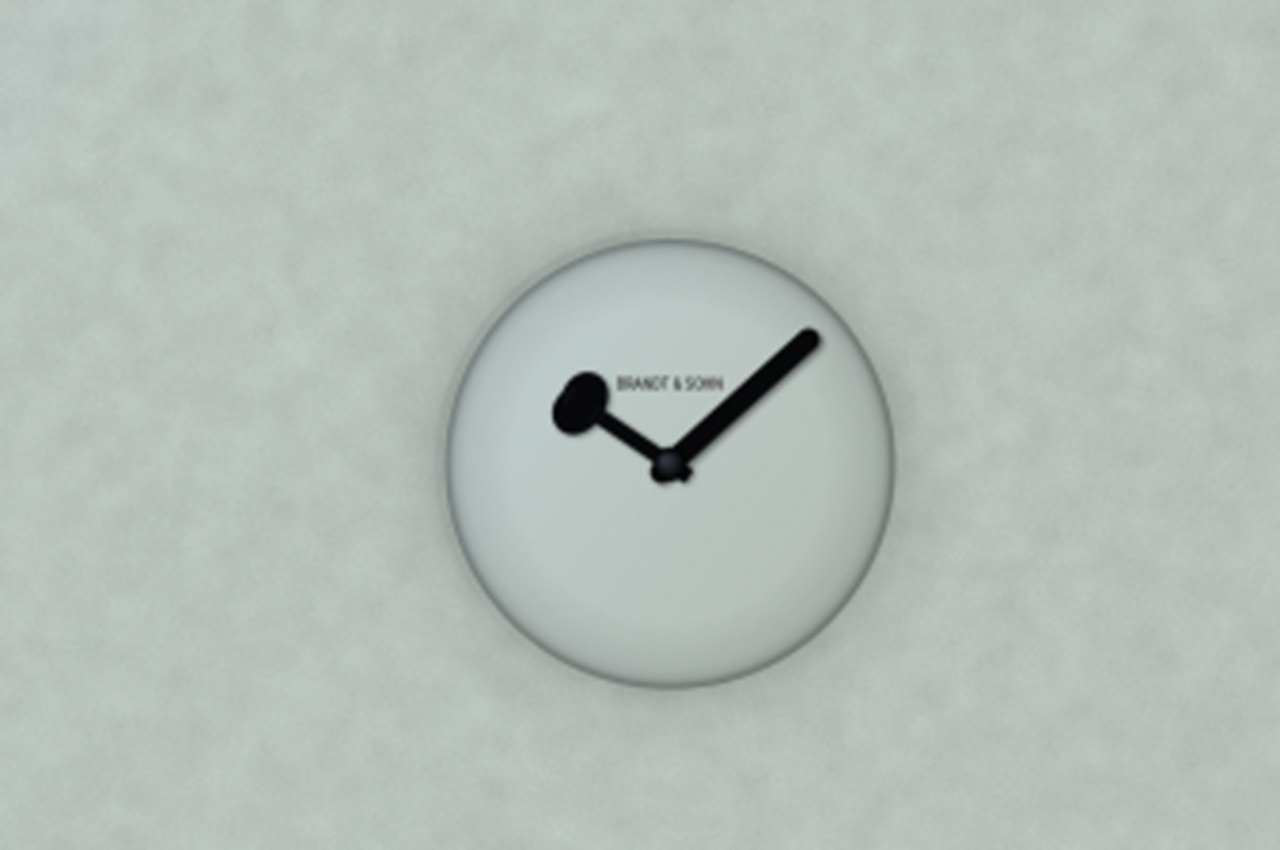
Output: **10:08**
